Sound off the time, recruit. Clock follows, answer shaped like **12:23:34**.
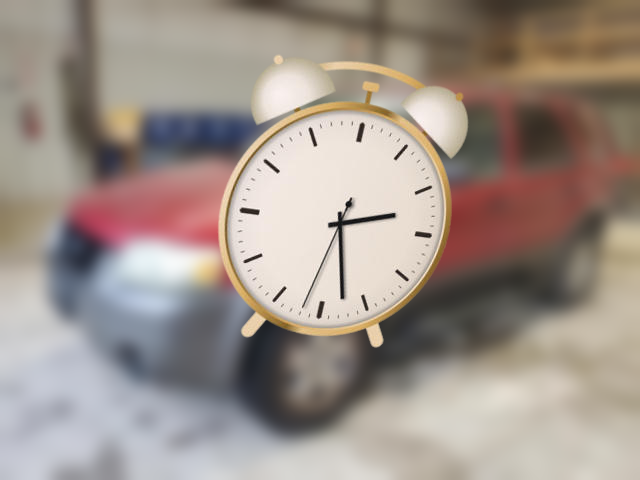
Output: **2:27:32**
